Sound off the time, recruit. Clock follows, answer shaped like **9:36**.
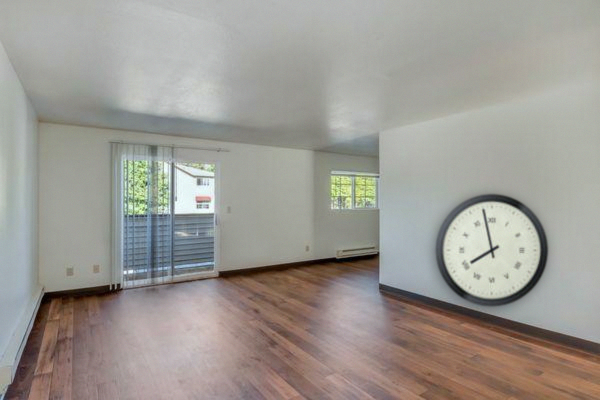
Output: **7:58**
